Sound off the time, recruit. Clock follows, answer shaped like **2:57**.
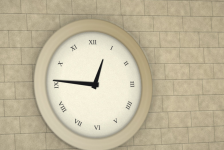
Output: **12:46**
